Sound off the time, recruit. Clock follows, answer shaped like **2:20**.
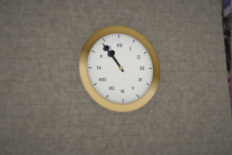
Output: **10:54**
